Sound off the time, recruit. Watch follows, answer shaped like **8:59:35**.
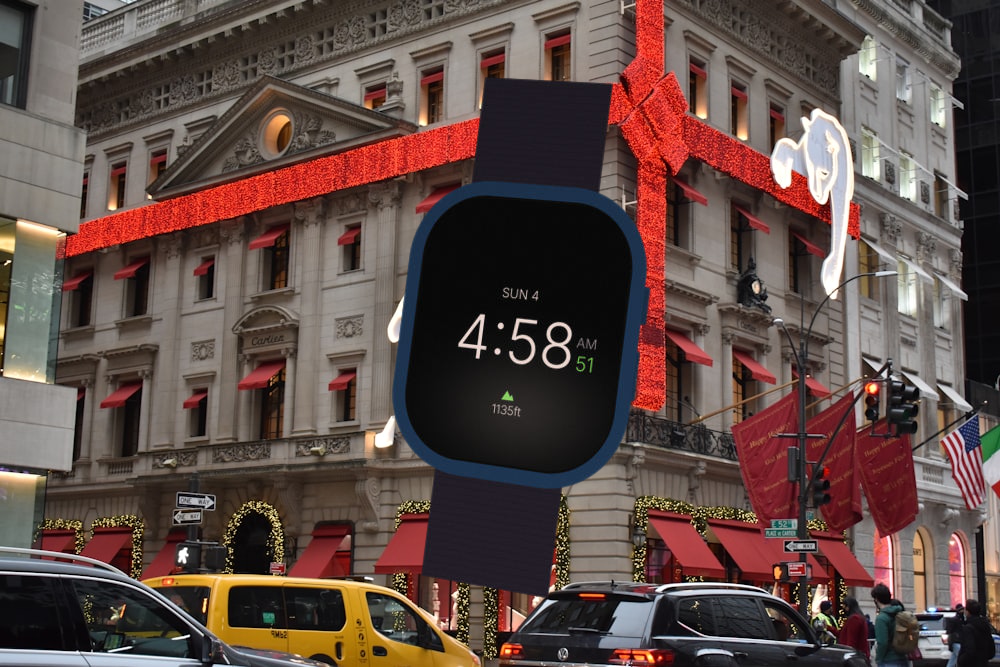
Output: **4:58:51**
